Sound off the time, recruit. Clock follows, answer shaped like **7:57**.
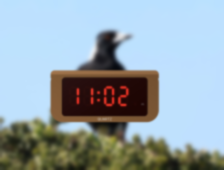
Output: **11:02**
